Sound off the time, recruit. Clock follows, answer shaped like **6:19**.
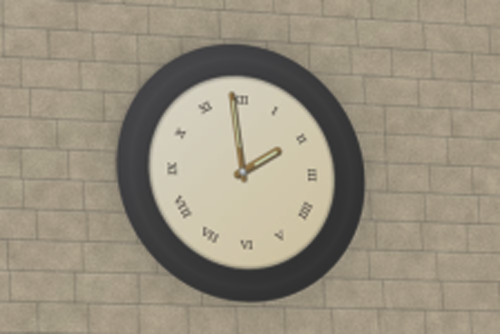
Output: **1:59**
